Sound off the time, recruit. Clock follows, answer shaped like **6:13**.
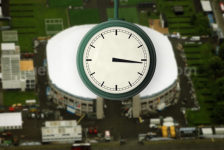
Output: **3:16**
